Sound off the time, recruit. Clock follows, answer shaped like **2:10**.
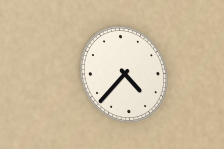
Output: **4:38**
